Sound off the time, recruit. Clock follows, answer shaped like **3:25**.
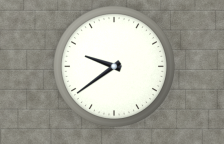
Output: **9:39**
